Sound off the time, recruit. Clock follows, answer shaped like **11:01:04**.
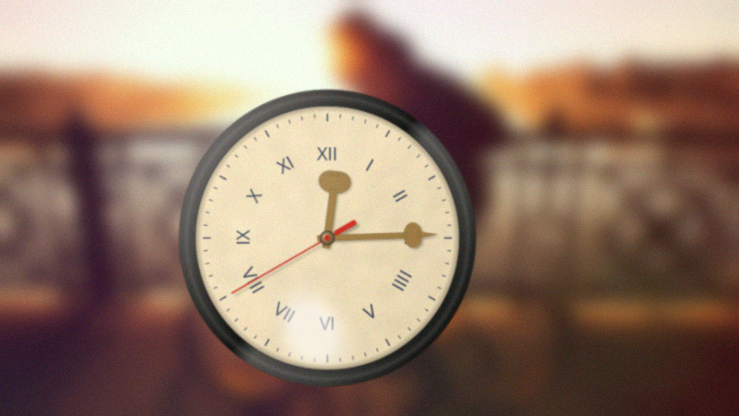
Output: **12:14:40**
